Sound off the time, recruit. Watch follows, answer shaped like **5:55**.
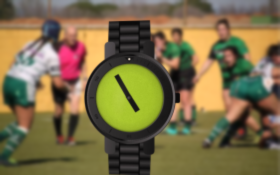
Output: **4:55**
